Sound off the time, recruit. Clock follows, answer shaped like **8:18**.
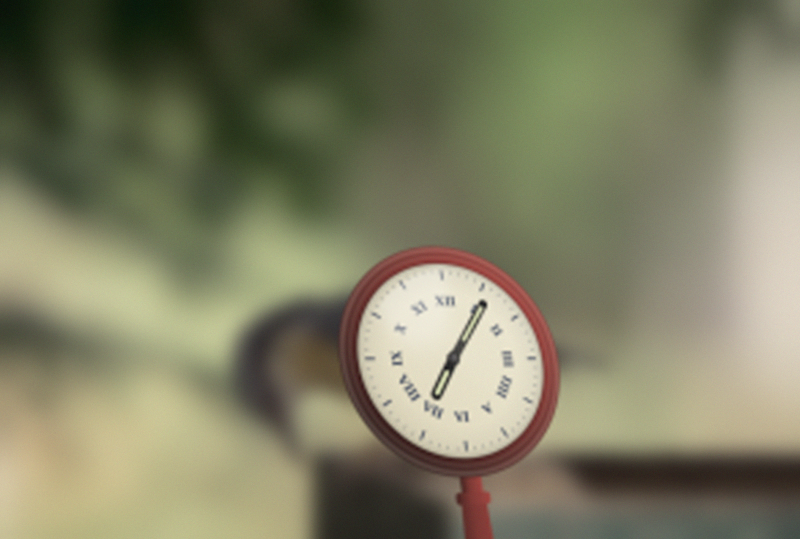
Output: **7:06**
